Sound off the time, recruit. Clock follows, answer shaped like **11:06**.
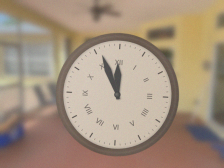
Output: **11:56**
